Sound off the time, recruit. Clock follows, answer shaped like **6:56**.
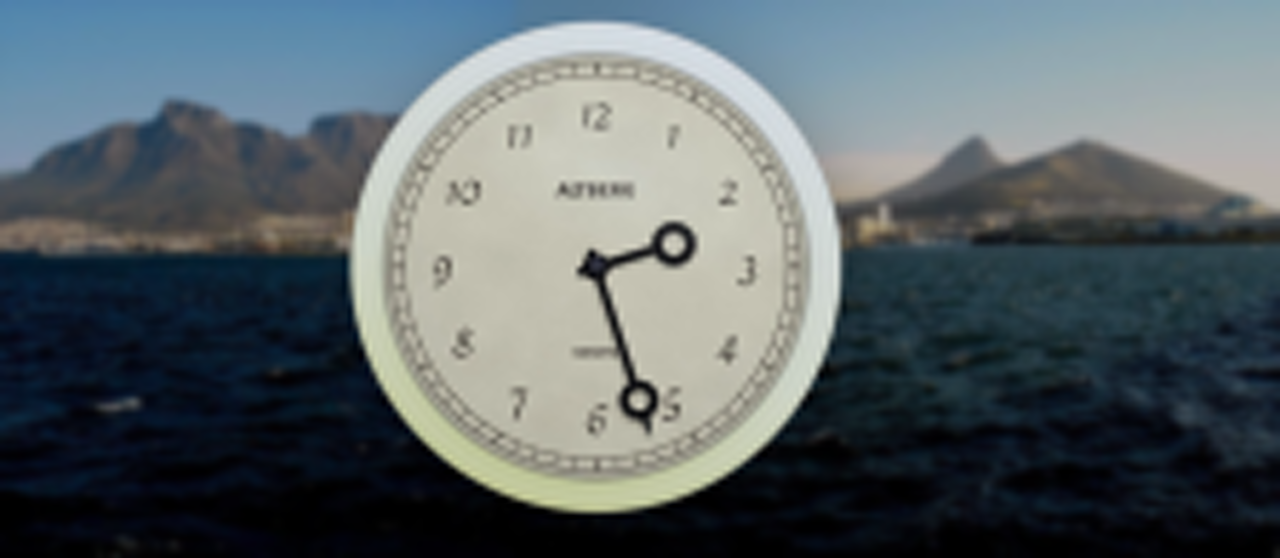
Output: **2:27**
